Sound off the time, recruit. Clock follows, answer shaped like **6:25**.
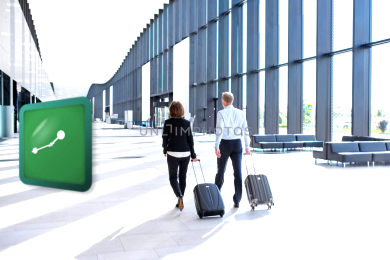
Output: **1:42**
